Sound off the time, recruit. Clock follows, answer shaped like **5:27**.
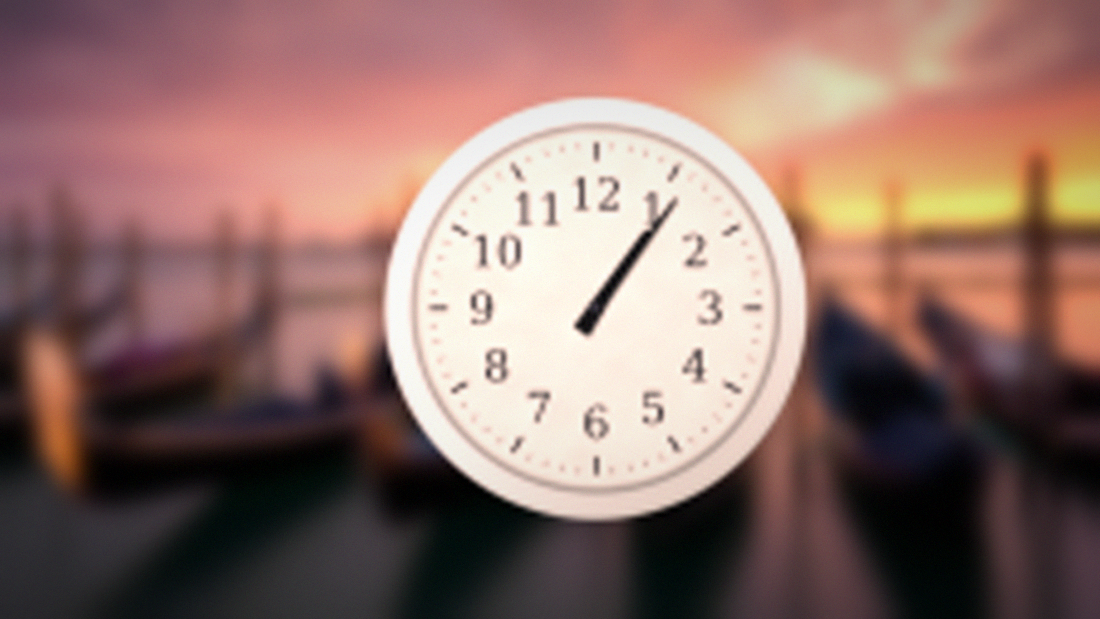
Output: **1:06**
